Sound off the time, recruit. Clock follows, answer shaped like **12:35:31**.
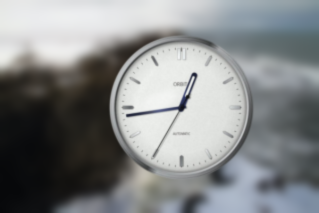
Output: **12:43:35**
